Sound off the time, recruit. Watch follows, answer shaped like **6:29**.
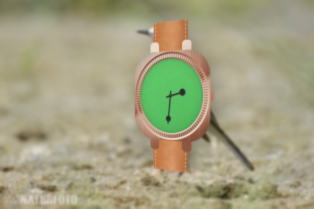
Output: **2:31**
